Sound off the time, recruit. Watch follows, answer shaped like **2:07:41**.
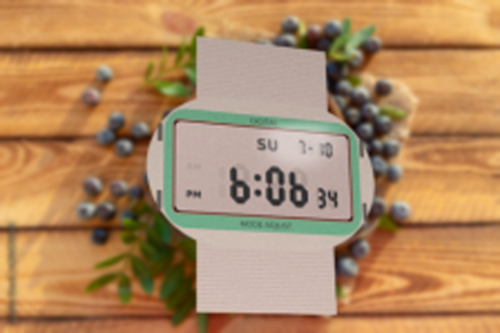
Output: **6:06:34**
